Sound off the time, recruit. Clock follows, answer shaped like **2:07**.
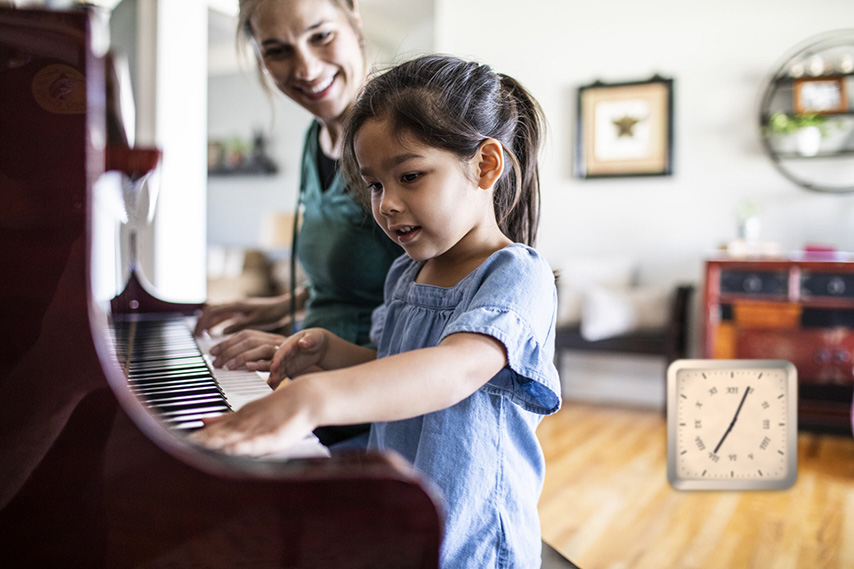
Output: **7:04**
